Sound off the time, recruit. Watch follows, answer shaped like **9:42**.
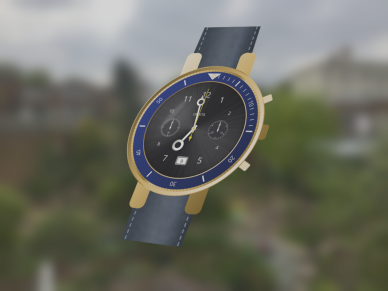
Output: **6:59**
